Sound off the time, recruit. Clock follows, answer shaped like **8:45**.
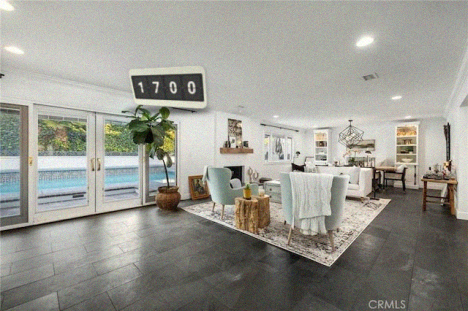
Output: **17:00**
